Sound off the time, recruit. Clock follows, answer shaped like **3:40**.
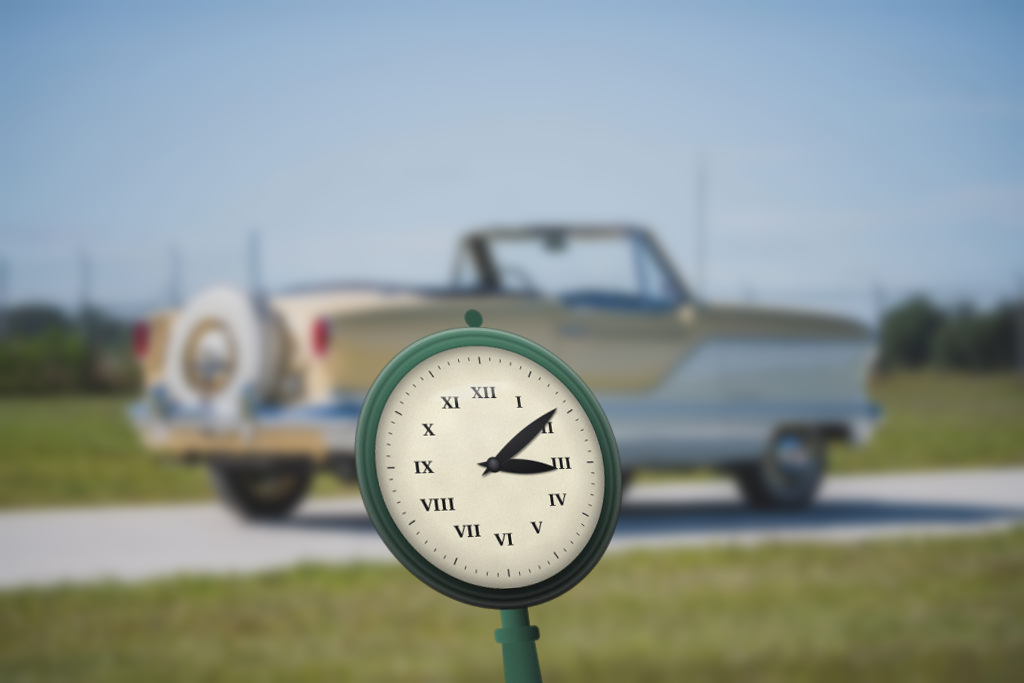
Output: **3:09**
